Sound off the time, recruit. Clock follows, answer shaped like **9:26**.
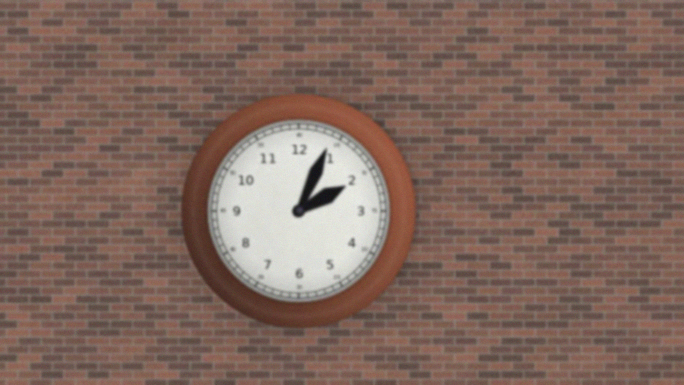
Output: **2:04**
